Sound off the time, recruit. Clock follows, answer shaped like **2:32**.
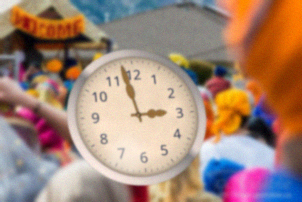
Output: **2:58**
